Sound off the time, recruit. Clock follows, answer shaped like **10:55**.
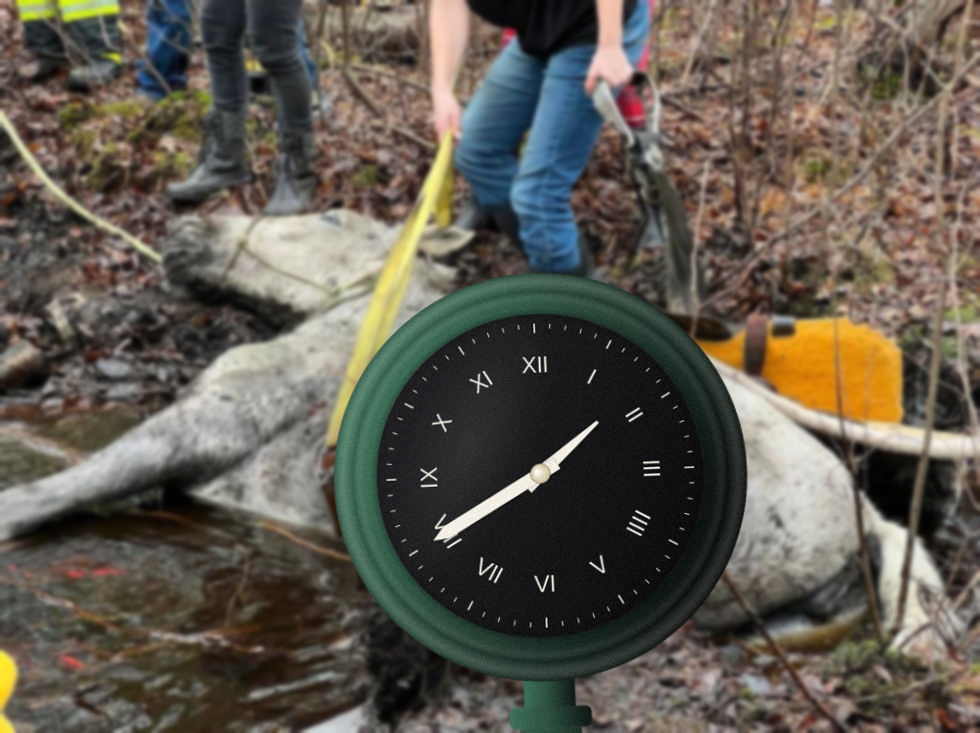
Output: **1:40**
